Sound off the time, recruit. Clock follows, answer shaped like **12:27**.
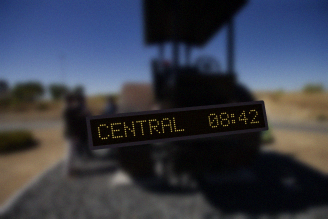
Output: **8:42**
